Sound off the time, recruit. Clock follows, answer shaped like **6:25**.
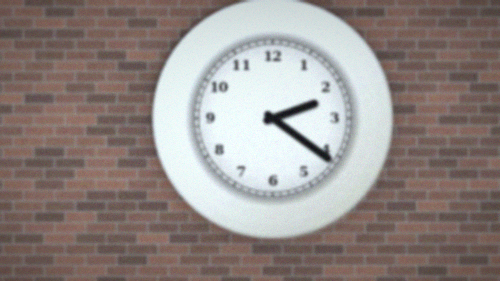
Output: **2:21**
